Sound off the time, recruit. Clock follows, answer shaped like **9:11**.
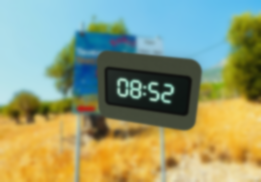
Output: **8:52**
